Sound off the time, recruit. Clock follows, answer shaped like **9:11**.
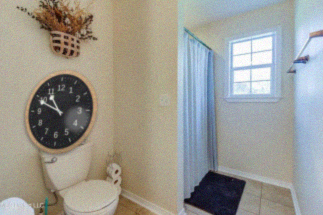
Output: **10:49**
